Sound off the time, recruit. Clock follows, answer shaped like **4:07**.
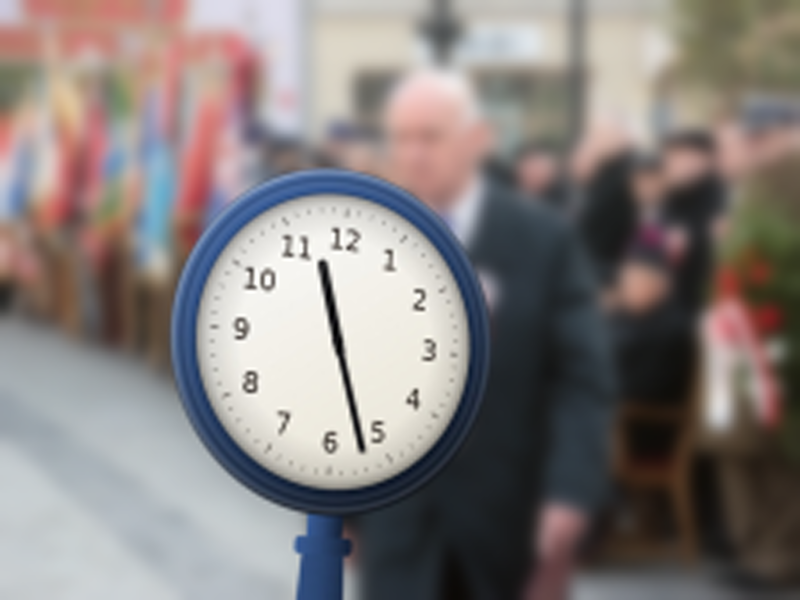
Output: **11:27**
